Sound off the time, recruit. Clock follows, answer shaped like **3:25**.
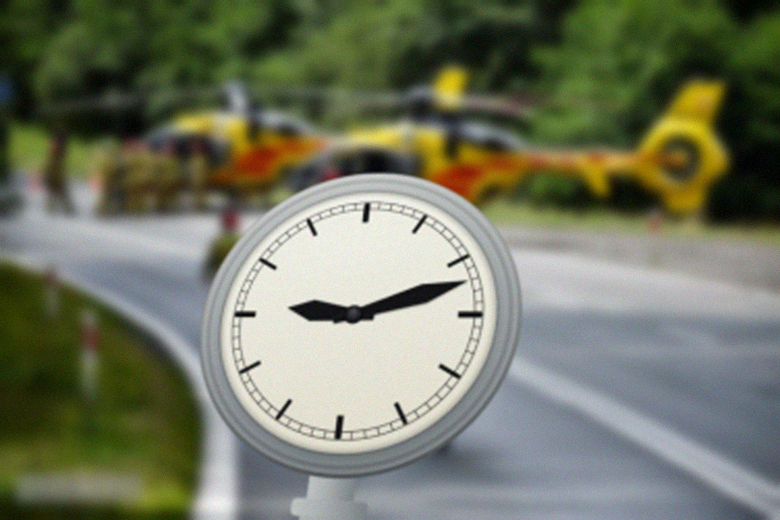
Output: **9:12**
